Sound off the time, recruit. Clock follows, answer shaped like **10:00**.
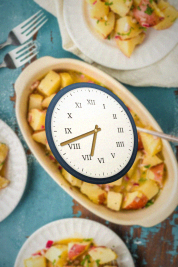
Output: **6:42**
